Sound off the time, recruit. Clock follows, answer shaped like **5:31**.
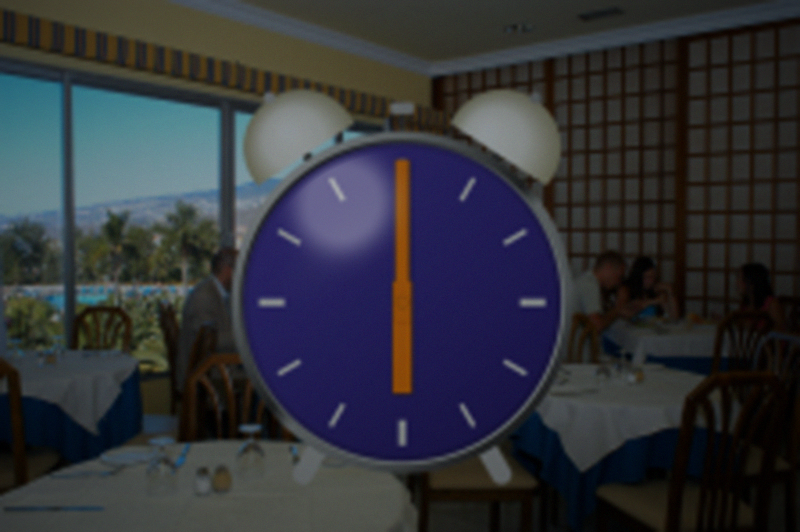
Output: **6:00**
